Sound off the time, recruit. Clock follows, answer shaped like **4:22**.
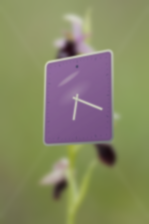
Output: **6:19**
